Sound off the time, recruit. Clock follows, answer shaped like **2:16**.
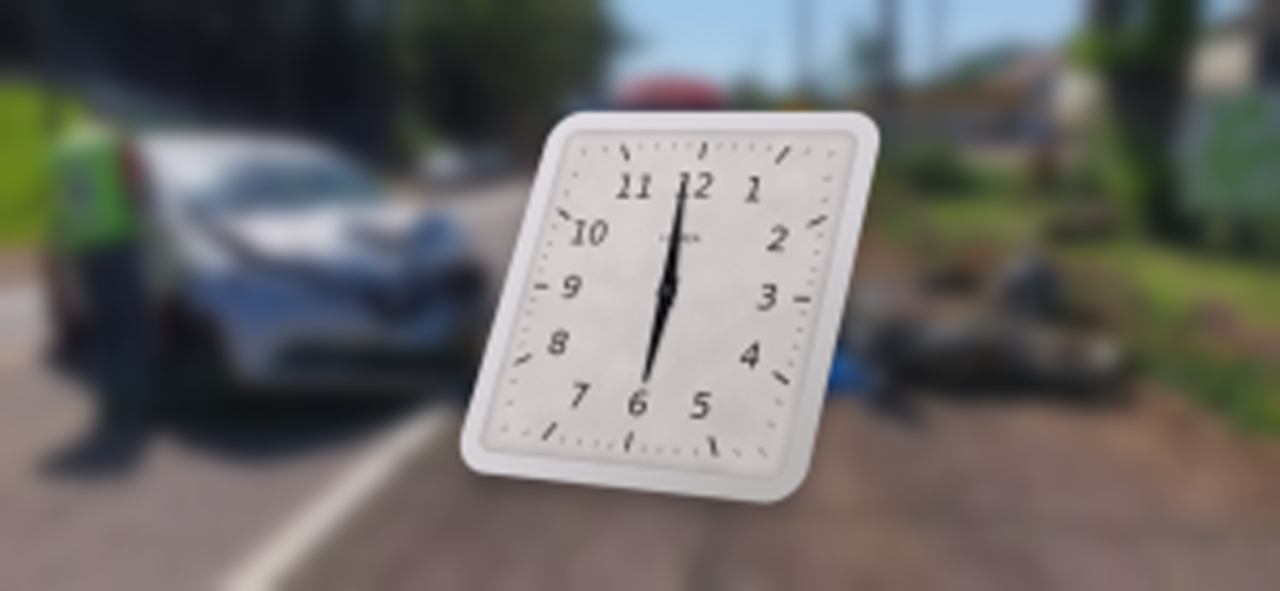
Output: **5:59**
